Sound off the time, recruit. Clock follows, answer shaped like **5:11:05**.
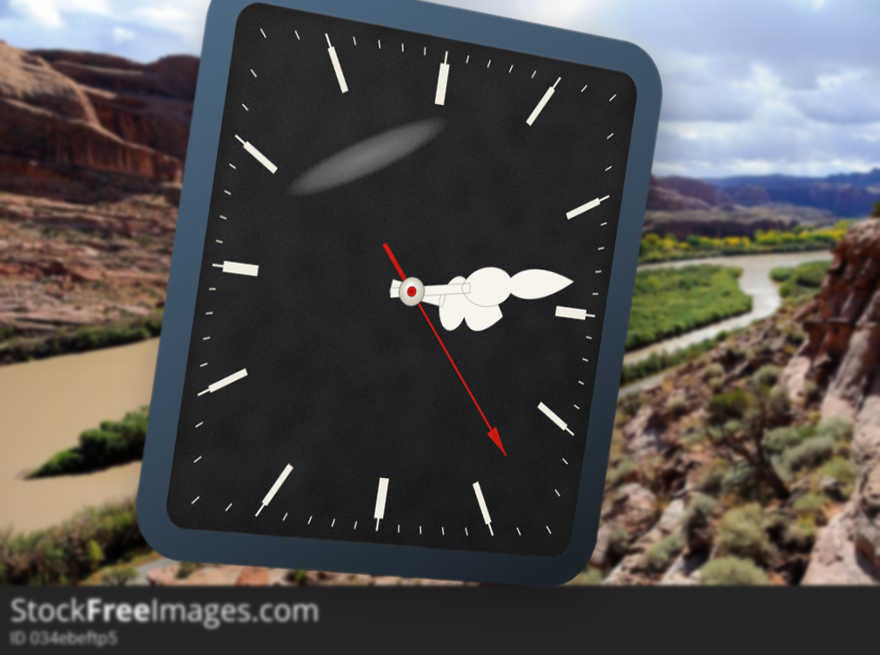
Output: **3:13:23**
